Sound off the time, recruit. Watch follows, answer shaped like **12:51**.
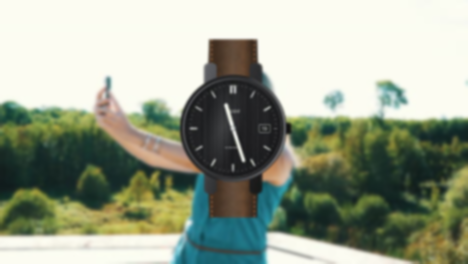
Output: **11:27**
